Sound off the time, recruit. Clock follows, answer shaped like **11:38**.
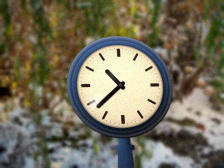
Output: **10:38**
